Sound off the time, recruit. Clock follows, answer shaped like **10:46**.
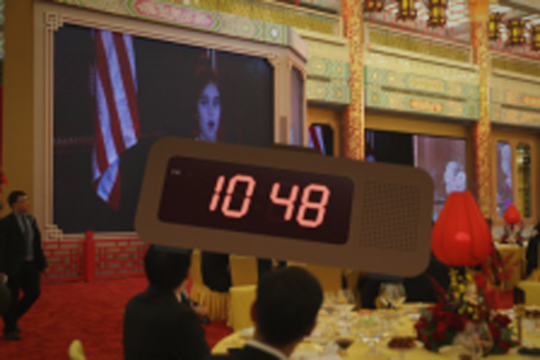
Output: **10:48**
